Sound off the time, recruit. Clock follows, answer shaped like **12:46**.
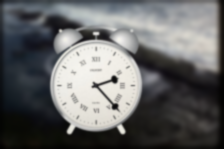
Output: **2:23**
